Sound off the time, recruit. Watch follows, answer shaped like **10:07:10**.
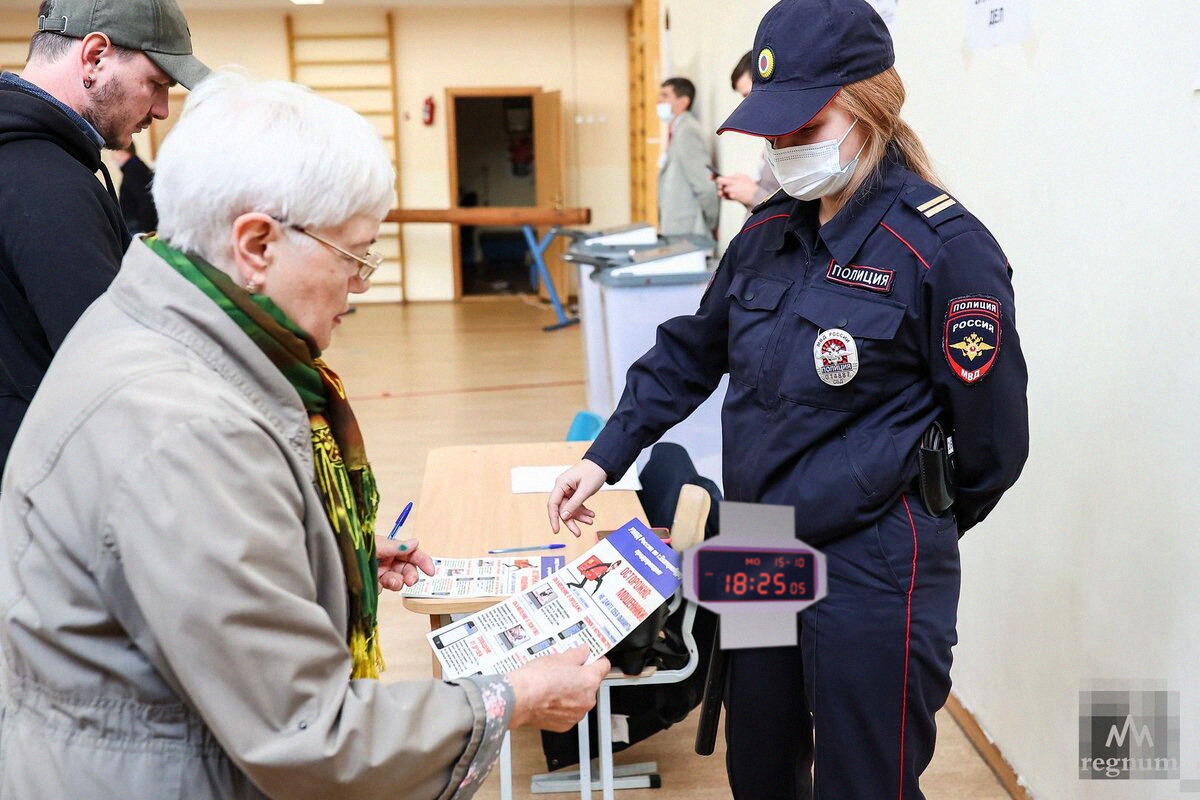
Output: **18:25:05**
